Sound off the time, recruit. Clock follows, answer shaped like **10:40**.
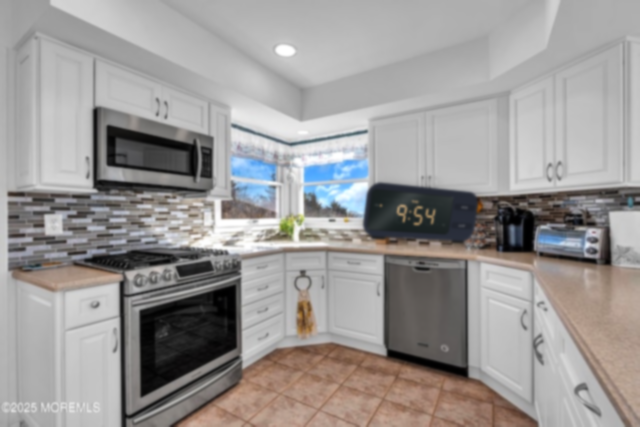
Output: **9:54**
